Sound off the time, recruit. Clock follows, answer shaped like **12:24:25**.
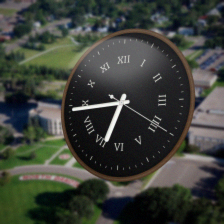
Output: **6:44:20**
